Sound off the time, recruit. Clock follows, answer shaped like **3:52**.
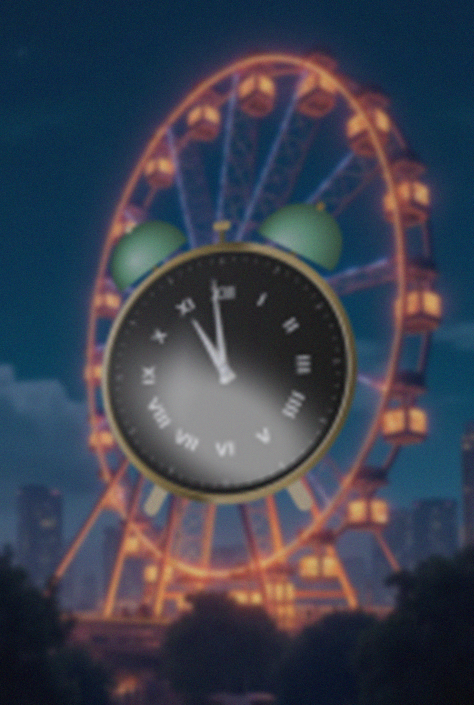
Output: **10:59**
